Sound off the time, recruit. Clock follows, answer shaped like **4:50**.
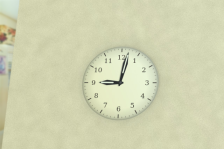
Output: **9:02**
